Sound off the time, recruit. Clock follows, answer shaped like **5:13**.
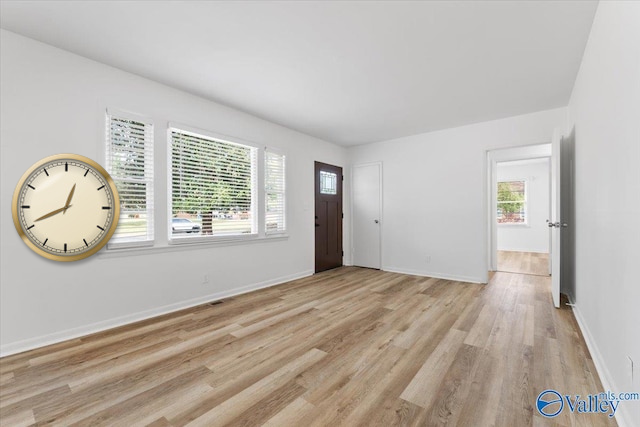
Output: **12:41**
